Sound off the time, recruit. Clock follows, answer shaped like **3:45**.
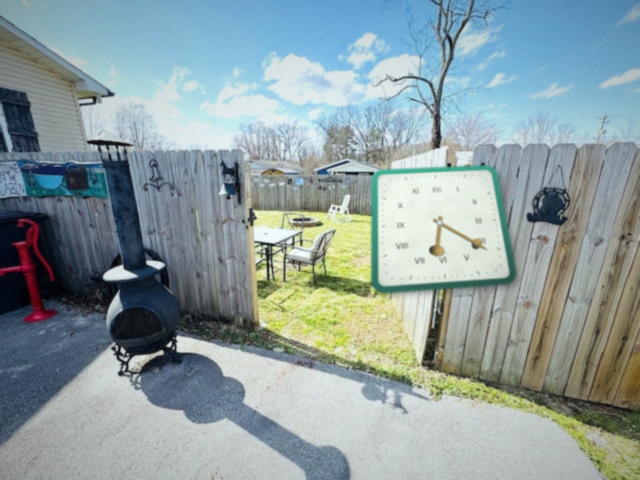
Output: **6:21**
